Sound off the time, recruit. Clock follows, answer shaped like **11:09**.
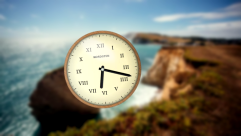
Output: **6:18**
